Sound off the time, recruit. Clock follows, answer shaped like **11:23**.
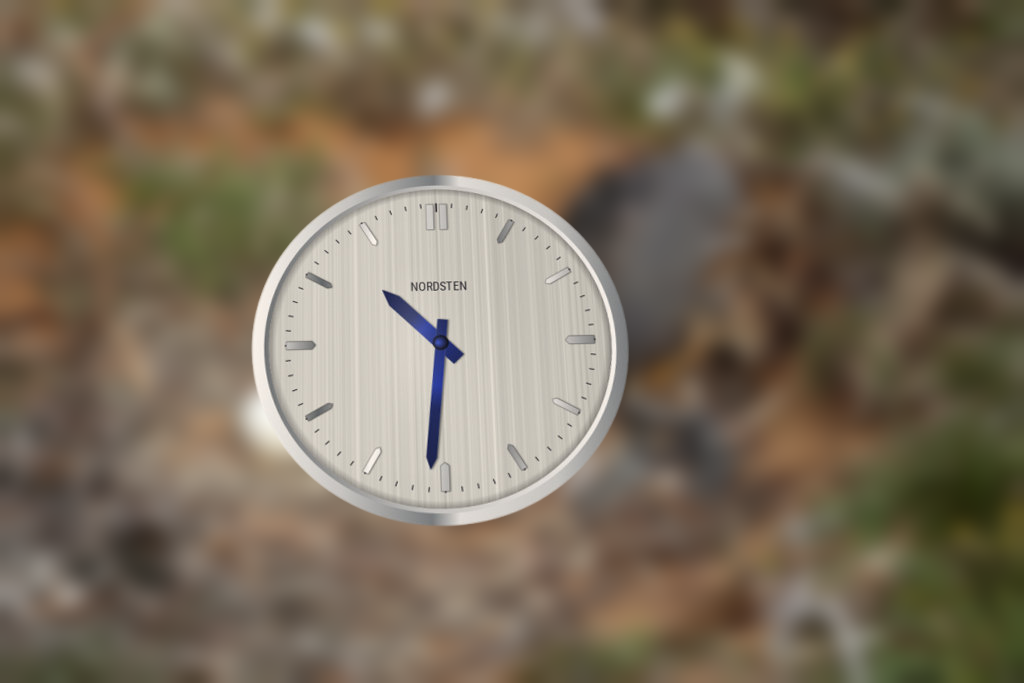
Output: **10:31**
